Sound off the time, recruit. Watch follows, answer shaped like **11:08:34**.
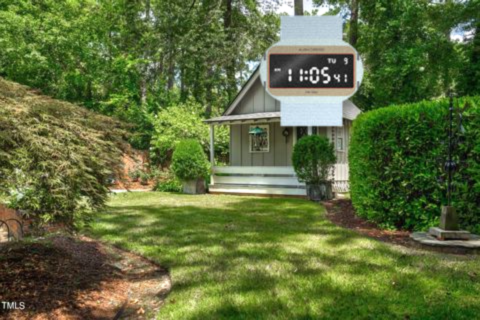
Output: **11:05:41**
